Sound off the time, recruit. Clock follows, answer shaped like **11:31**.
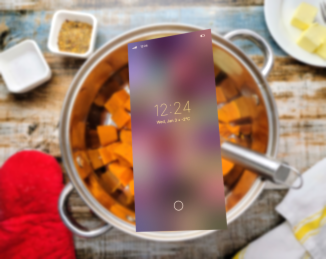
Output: **12:24**
